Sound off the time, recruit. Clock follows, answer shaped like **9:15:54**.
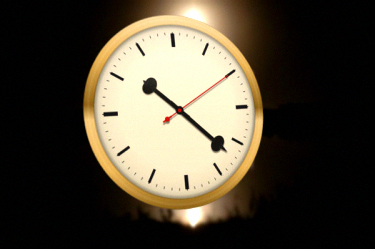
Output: **10:22:10**
